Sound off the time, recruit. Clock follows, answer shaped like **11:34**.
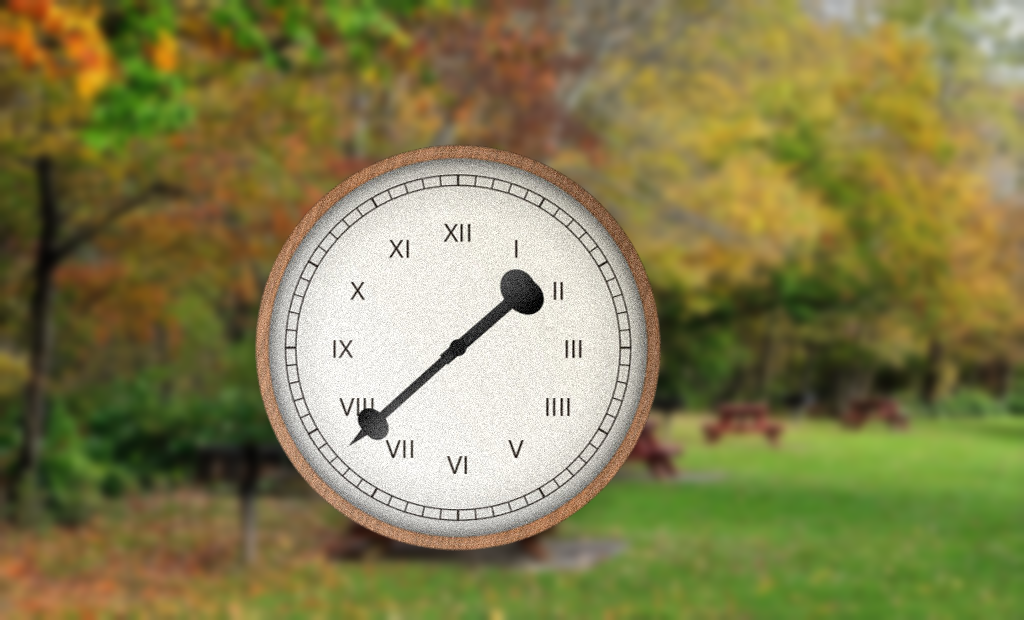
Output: **1:38**
